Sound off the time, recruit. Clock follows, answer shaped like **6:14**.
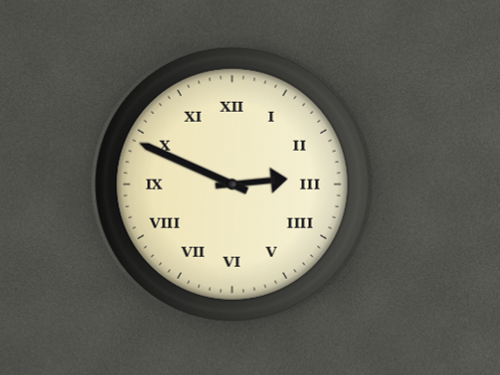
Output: **2:49**
